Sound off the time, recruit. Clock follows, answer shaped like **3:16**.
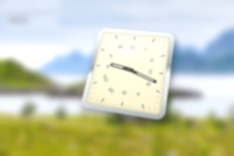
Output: **9:18**
